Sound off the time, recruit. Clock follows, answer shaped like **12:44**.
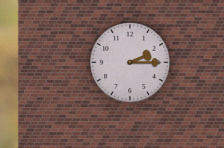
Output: **2:15**
